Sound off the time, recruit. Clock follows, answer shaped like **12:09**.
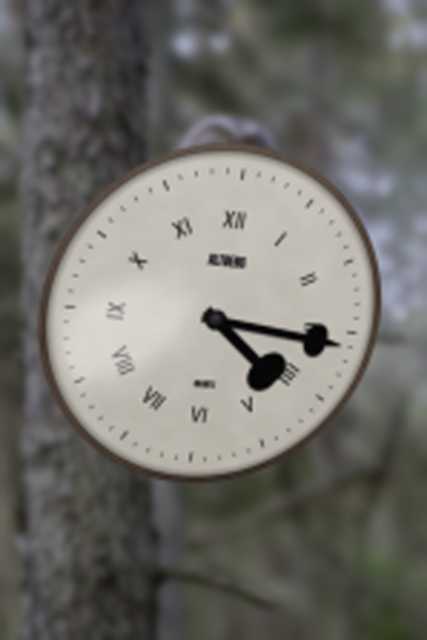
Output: **4:16**
